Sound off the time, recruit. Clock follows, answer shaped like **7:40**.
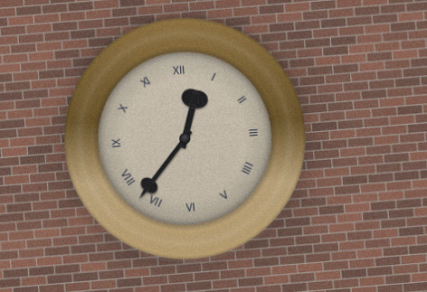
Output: **12:37**
